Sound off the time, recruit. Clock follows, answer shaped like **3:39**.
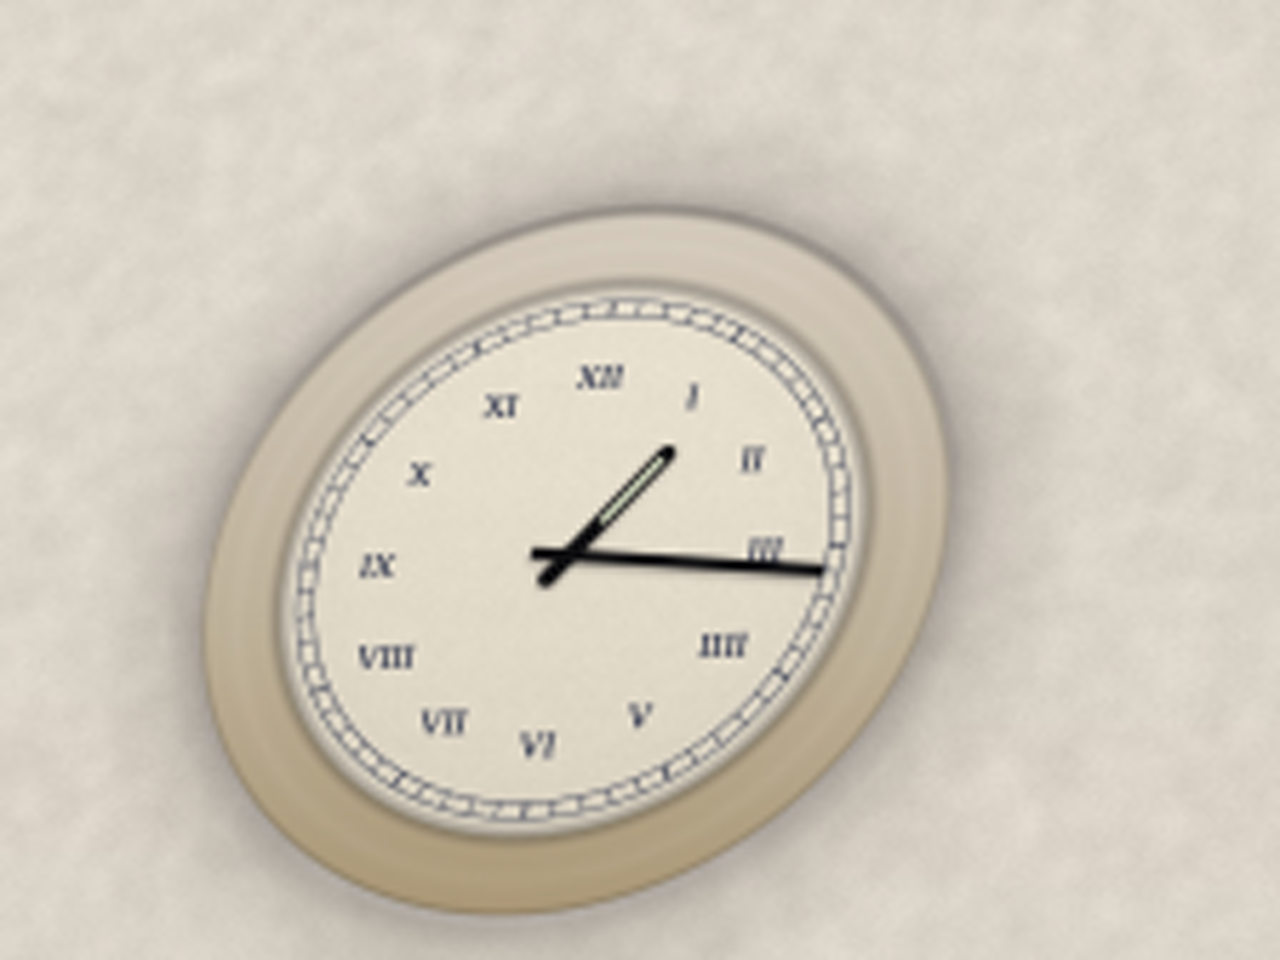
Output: **1:16**
